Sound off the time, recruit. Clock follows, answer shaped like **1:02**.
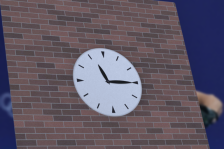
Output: **11:15**
